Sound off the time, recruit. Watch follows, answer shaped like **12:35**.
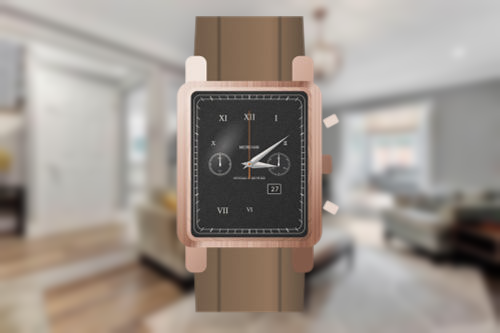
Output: **3:09**
